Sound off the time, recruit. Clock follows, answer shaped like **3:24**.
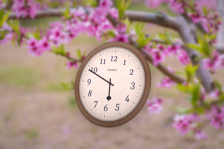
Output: **5:49**
